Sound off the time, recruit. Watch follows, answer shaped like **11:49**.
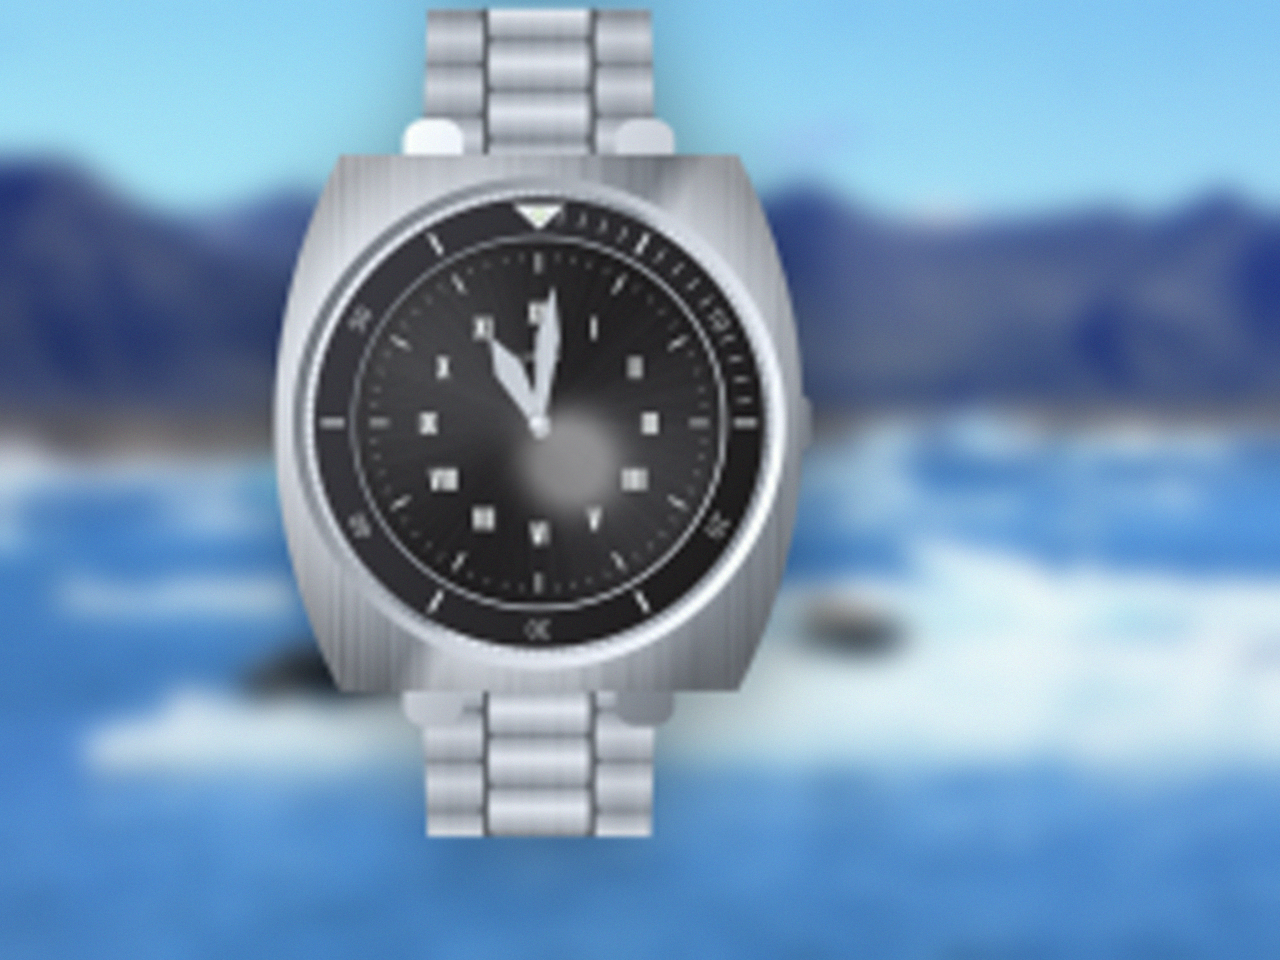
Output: **11:01**
